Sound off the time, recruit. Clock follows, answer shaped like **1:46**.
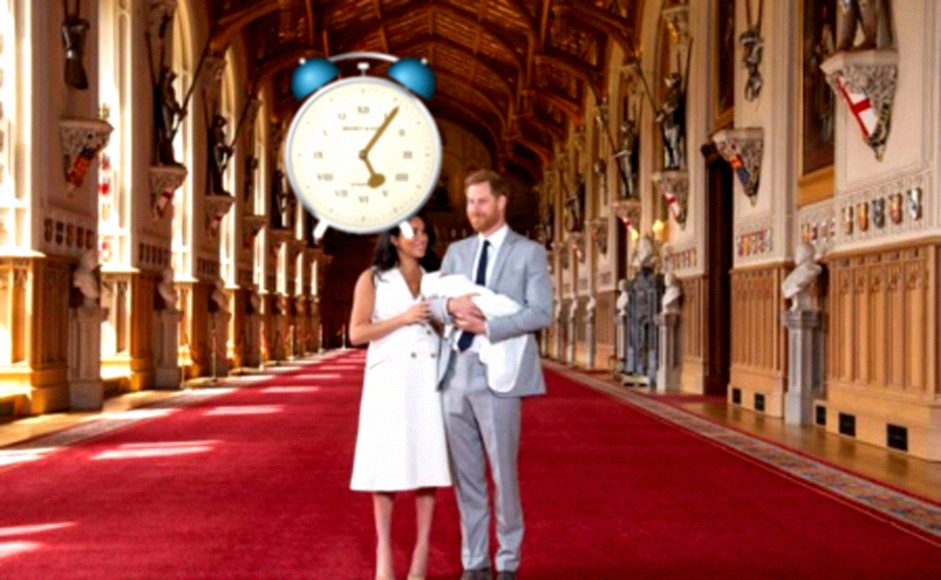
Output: **5:06**
